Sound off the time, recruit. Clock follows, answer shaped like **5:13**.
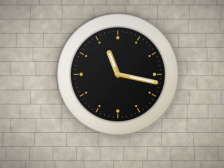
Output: **11:17**
